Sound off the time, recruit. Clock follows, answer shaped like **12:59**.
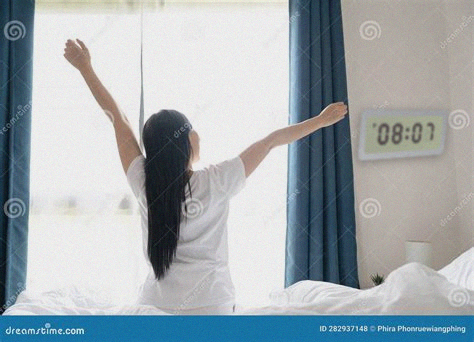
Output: **8:07**
